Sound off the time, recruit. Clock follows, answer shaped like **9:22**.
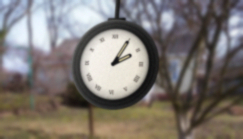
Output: **2:05**
